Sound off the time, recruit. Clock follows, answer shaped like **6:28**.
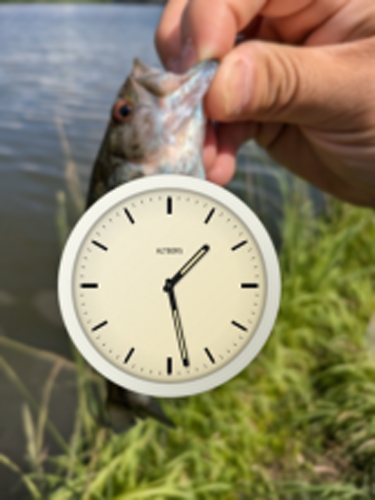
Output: **1:28**
